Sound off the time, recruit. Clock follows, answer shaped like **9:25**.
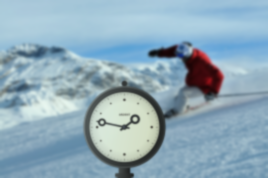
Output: **1:47**
